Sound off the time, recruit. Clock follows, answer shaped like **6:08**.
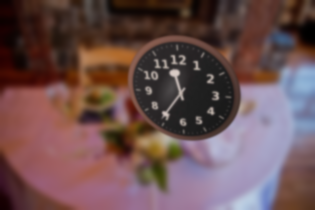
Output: **11:36**
